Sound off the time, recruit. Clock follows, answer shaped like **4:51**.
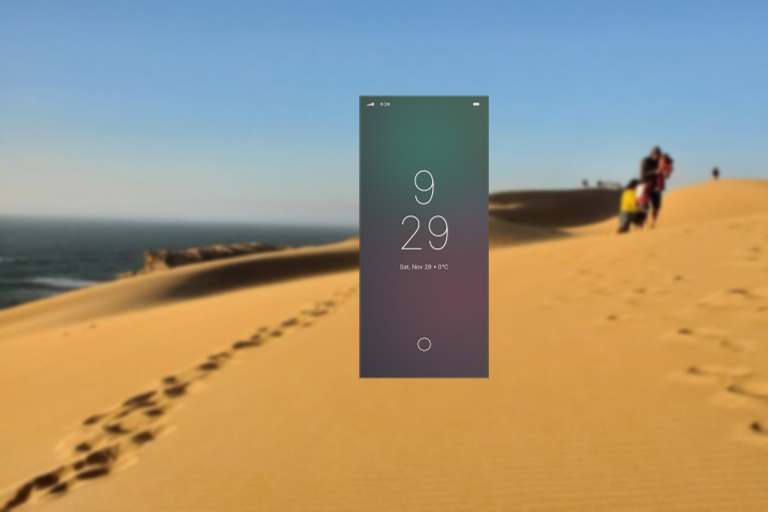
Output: **9:29**
